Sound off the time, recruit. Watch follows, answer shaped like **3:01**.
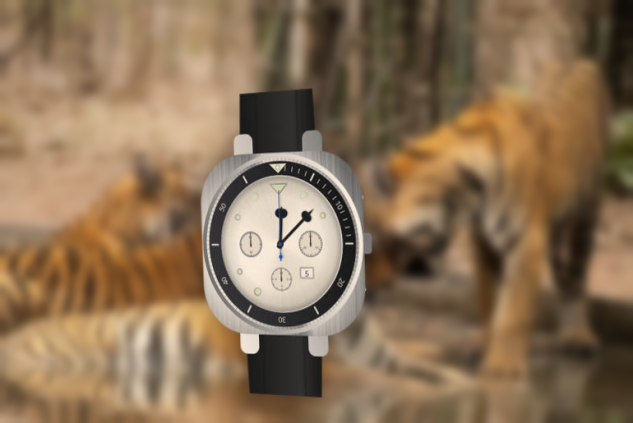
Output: **12:08**
